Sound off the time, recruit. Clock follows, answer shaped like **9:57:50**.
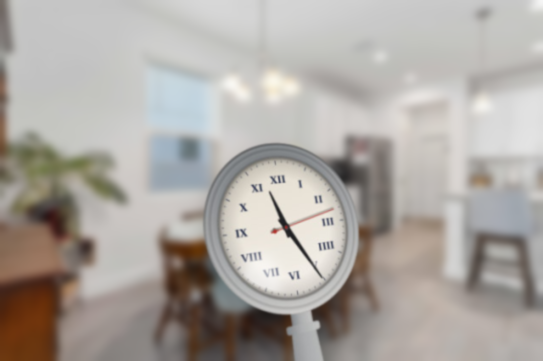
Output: **11:25:13**
